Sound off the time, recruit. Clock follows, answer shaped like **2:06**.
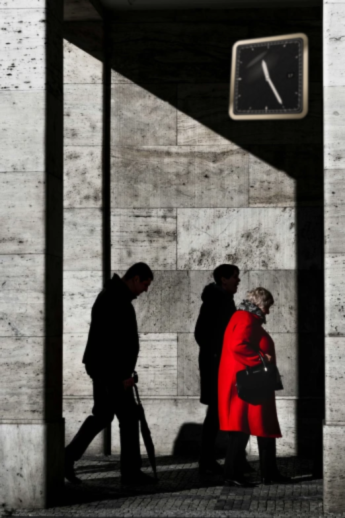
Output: **11:25**
